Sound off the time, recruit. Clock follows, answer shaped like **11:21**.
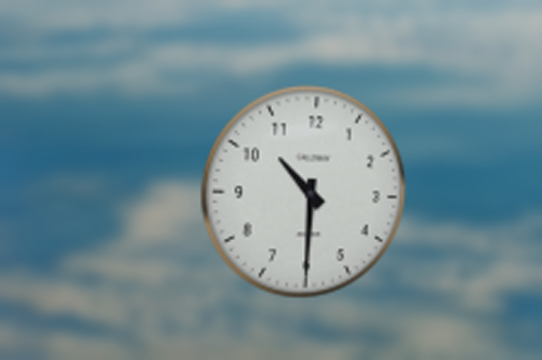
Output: **10:30**
